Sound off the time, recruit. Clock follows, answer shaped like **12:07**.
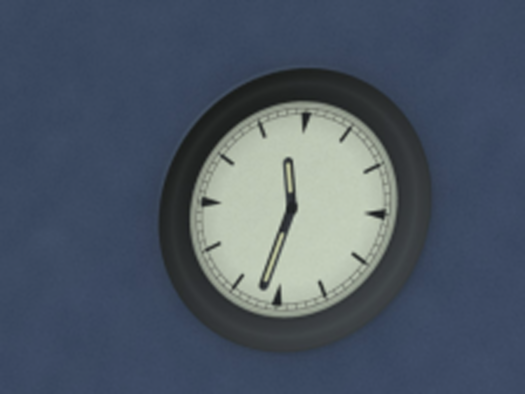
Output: **11:32**
